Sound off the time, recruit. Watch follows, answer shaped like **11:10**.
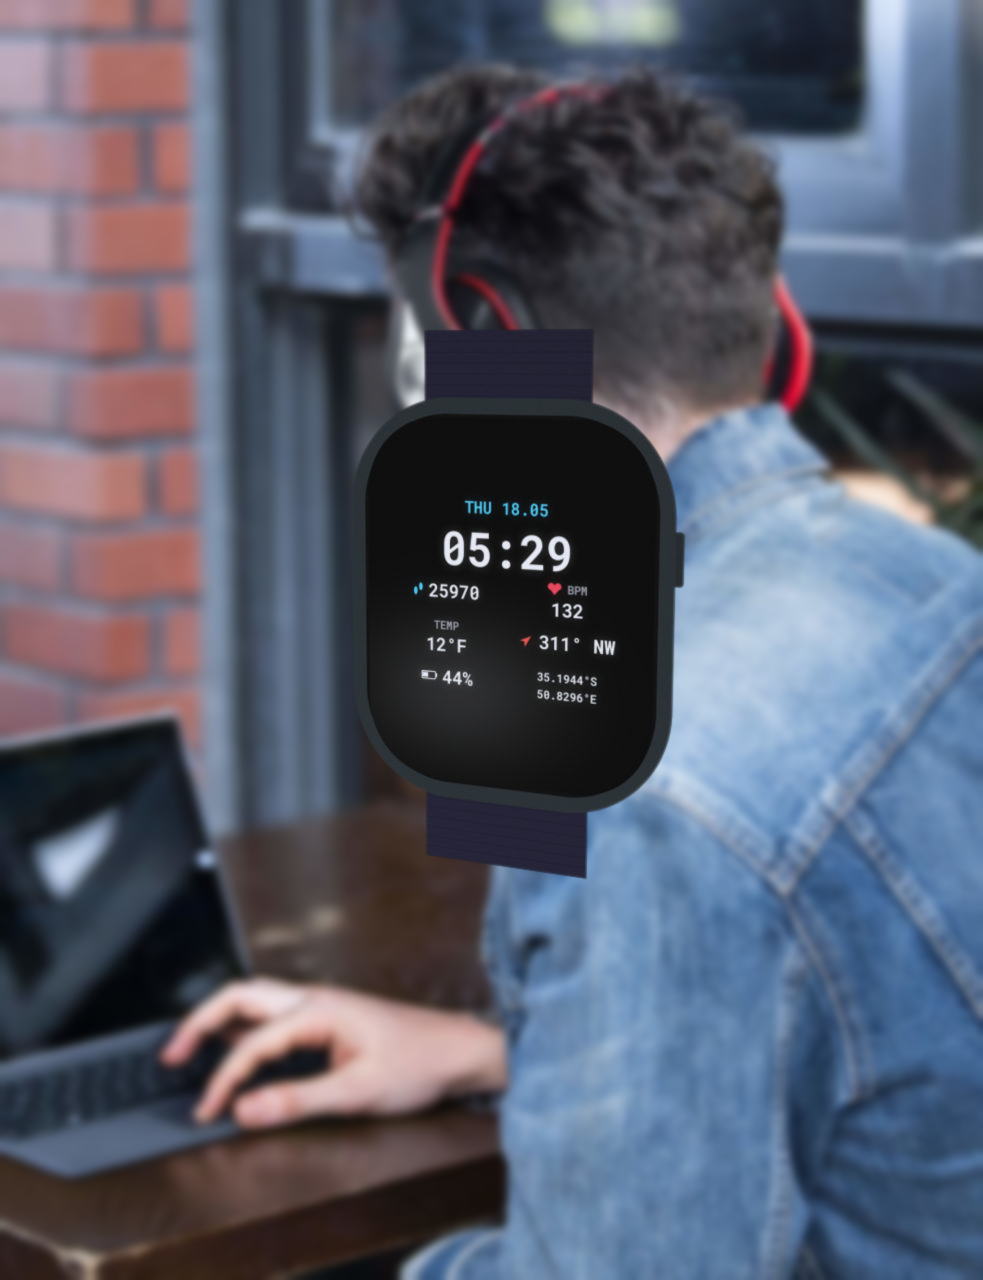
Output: **5:29**
